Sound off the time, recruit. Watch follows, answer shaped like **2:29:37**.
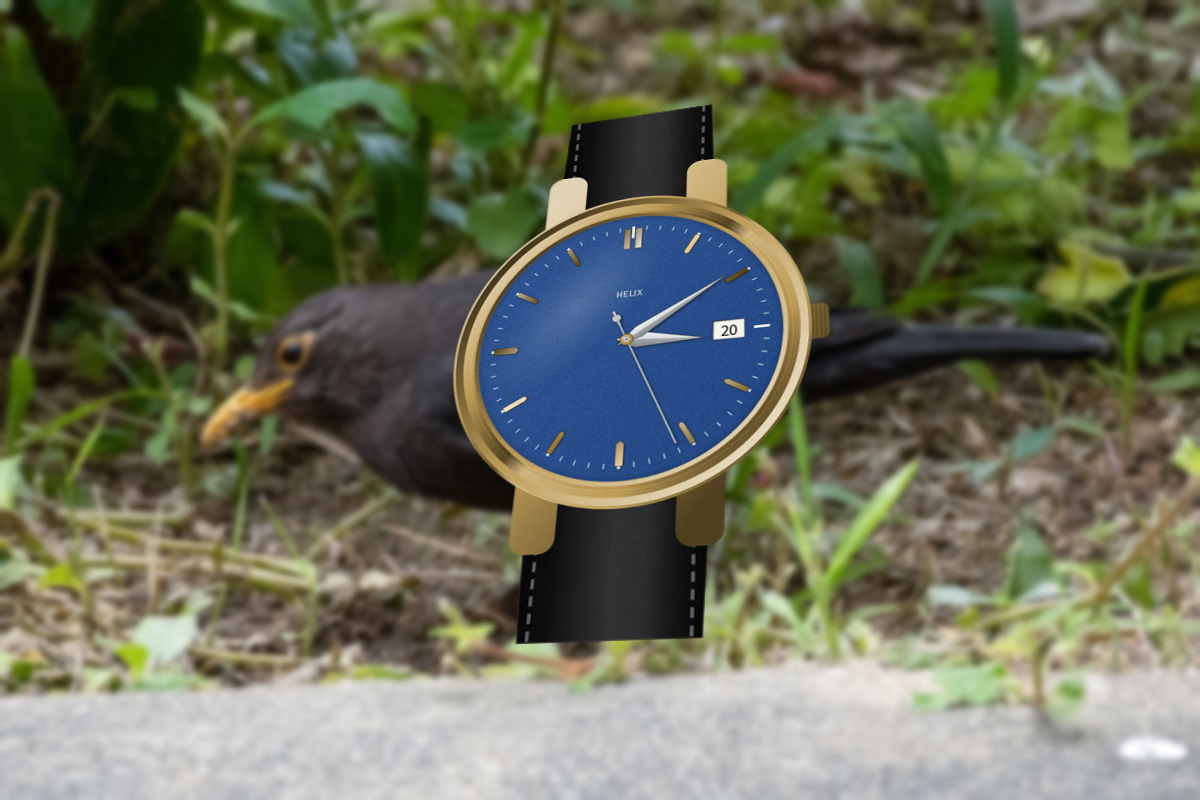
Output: **3:09:26**
